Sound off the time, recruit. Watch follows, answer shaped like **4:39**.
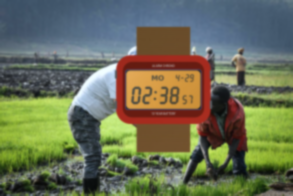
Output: **2:38**
